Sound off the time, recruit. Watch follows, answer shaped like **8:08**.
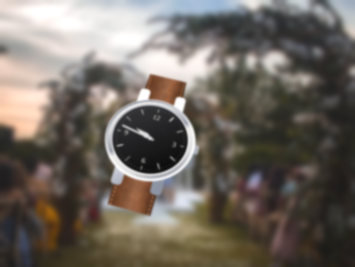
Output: **9:47**
